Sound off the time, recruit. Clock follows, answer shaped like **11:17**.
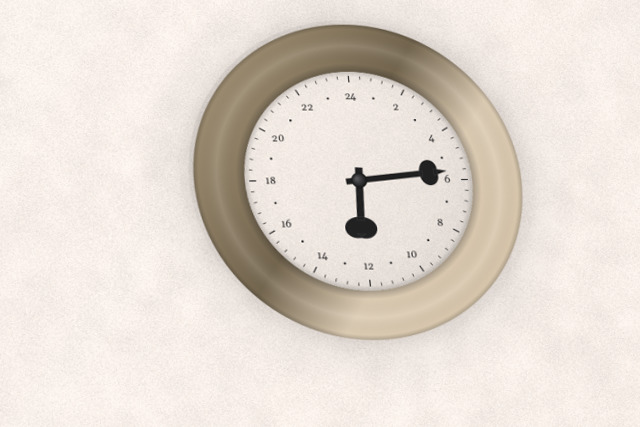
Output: **12:14**
